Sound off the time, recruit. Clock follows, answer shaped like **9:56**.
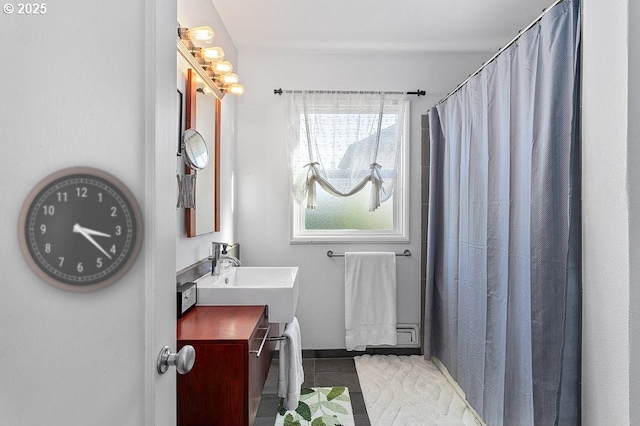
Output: **3:22**
